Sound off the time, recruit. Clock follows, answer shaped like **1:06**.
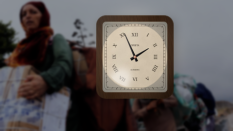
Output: **1:56**
